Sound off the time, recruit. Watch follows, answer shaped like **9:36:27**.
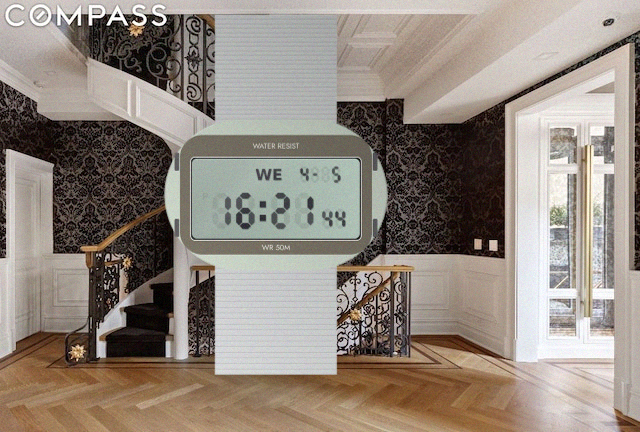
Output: **16:21:44**
